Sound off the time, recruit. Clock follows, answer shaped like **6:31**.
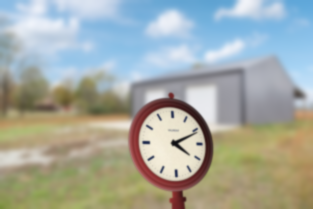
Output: **4:11**
